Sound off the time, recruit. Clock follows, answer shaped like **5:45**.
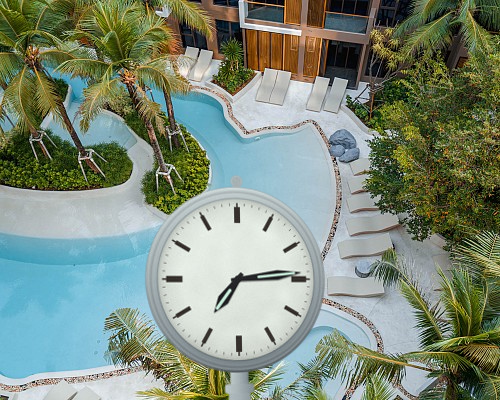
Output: **7:14**
